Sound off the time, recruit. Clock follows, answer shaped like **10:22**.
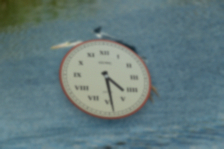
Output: **4:29**
